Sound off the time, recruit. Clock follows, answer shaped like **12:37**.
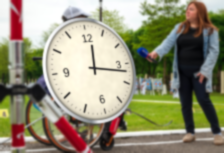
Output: **12:17**
